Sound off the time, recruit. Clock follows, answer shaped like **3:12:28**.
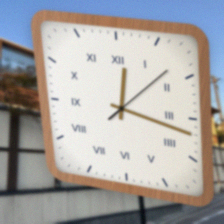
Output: **12:17:08**
